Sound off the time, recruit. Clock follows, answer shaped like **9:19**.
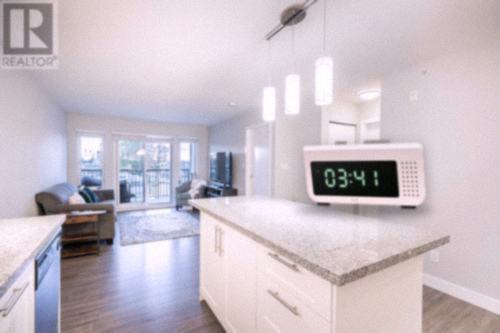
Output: **3:41**
